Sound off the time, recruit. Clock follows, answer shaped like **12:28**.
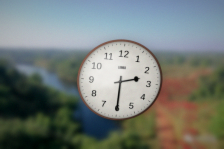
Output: **2:30**
